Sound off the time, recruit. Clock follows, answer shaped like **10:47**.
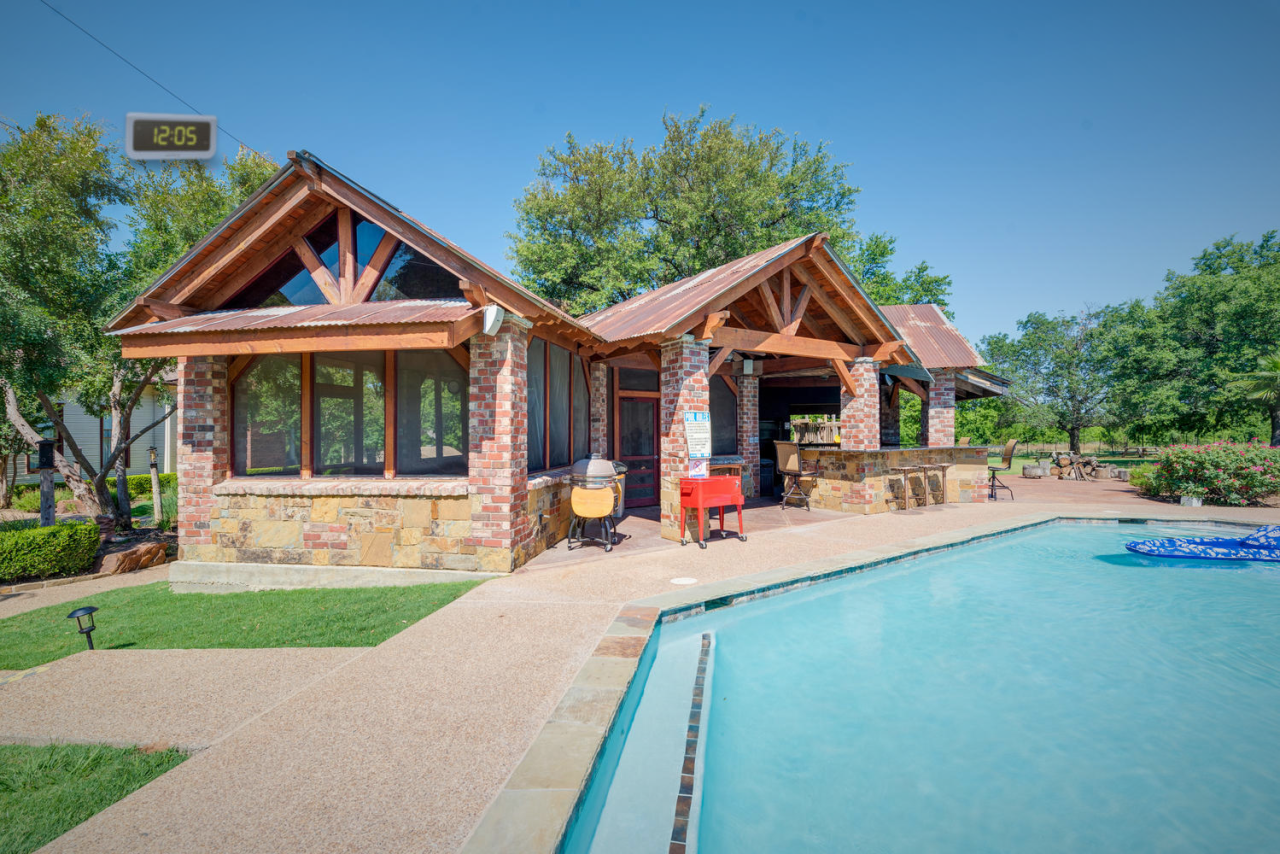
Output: **12:05**
